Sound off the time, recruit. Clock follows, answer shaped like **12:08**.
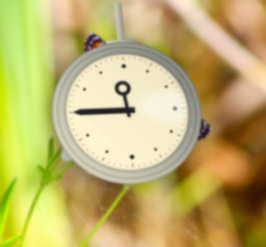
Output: **11:45**
